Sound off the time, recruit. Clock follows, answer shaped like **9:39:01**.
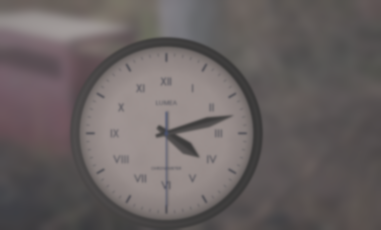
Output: **4:12:30**
